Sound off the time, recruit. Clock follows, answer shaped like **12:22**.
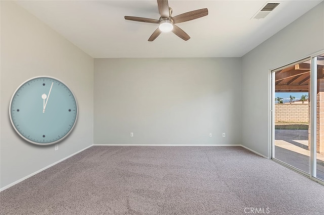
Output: **12:03**
